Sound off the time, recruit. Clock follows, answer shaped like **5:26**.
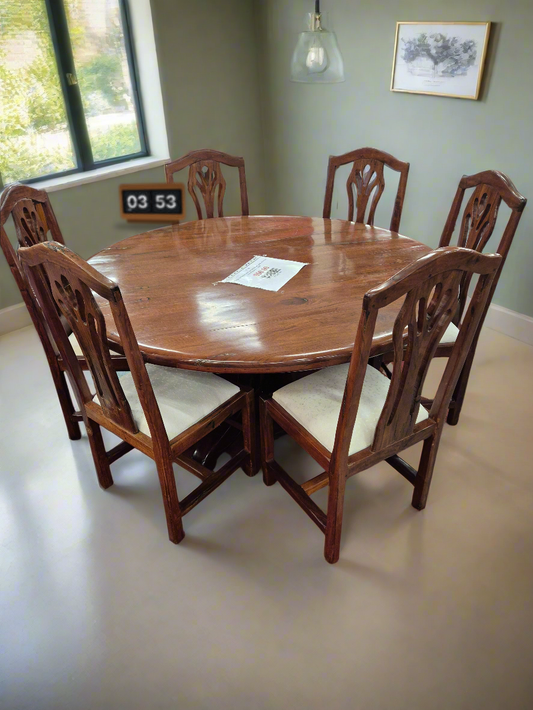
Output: **3:53**
